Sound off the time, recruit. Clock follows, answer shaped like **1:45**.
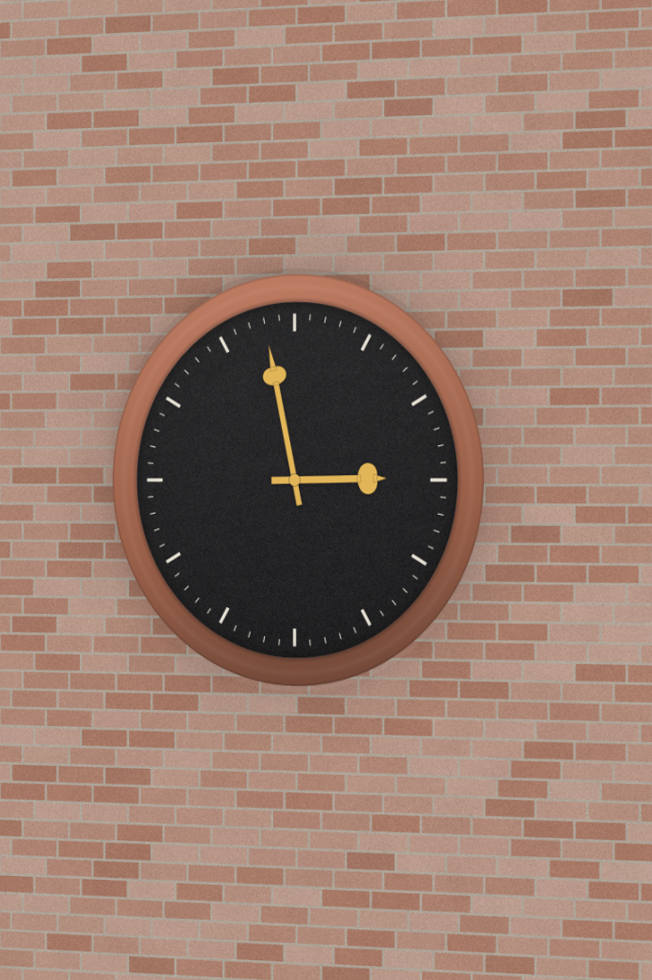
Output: **2:58**
